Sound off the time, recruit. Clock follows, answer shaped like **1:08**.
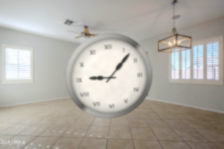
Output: **9:07**
